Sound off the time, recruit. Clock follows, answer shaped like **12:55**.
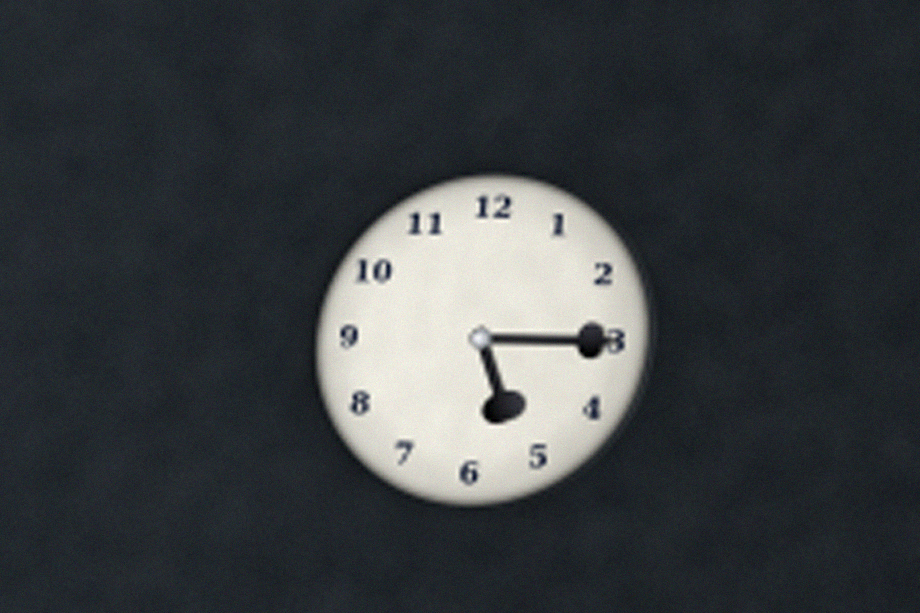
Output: **5:15**
